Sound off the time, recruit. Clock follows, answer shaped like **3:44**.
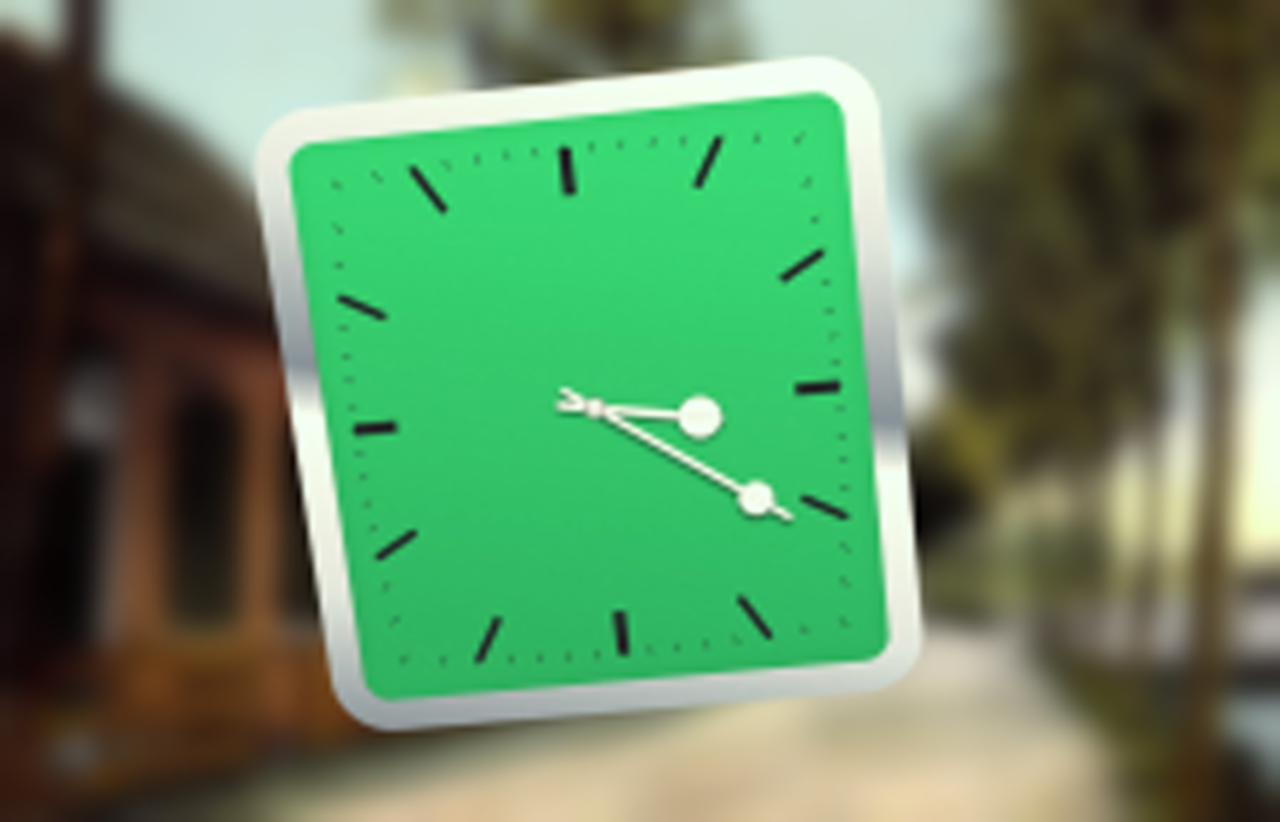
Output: **3:21**
